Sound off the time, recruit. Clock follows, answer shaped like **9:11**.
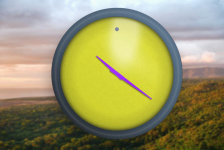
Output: **10:21**
